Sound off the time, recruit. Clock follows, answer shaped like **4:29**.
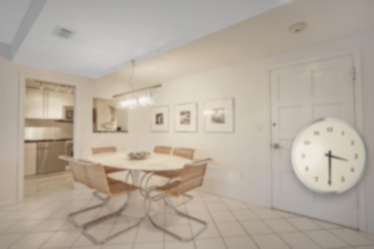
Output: **3:30**
